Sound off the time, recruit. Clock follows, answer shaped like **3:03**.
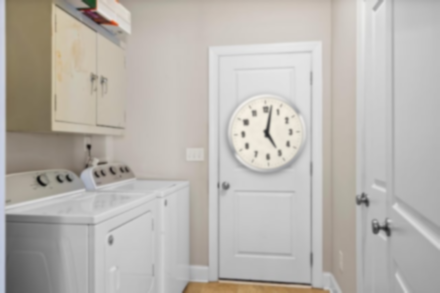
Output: **5:02**
